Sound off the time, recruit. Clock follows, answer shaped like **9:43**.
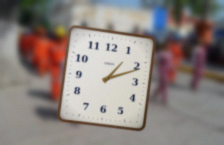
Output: **1:11**
